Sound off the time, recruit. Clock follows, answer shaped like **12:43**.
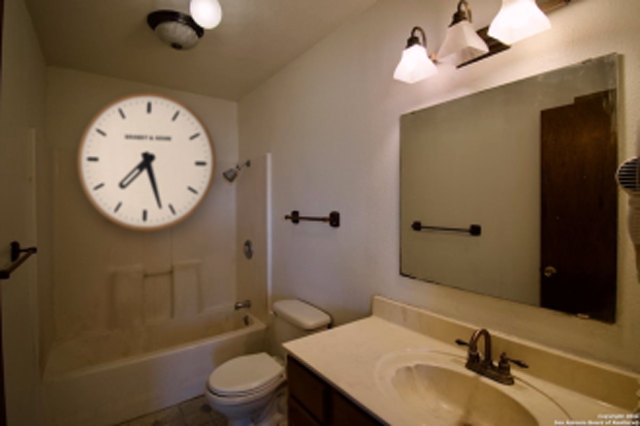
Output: **7:27**
